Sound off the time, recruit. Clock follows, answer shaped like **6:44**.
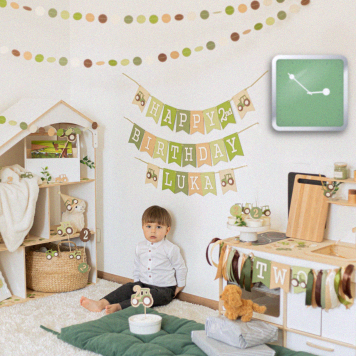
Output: **2:52**
